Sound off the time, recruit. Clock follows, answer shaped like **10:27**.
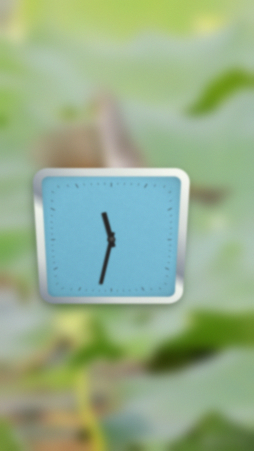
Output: **11:32**
